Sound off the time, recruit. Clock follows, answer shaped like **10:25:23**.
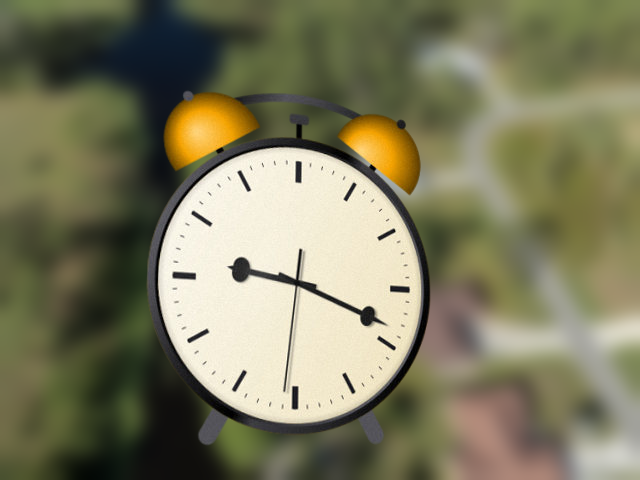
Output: **9:18:31**
